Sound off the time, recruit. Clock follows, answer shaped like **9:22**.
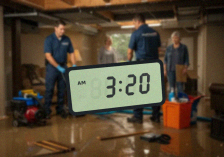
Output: **3:20**
